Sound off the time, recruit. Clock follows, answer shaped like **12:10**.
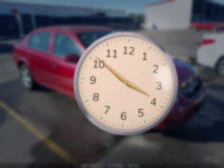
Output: **3:51**
